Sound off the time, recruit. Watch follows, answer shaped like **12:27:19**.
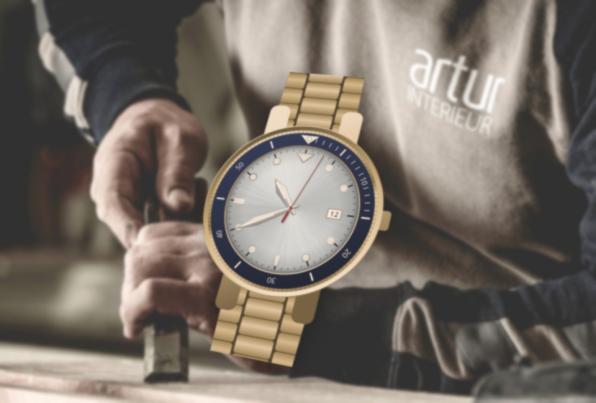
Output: **10:40:03**
